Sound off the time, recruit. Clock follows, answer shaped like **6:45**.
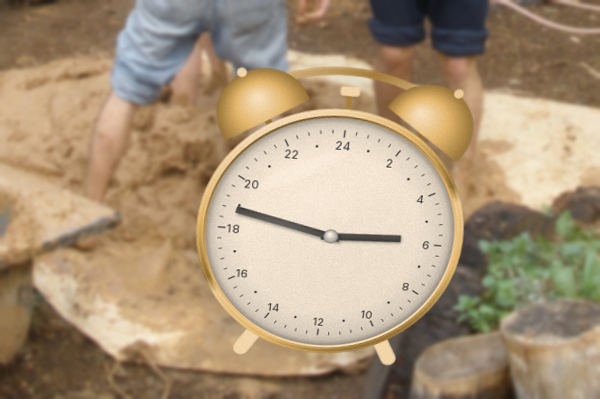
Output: **5:47**
